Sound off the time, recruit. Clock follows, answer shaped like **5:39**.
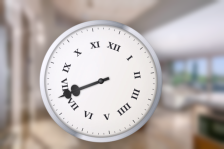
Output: **7:38**
